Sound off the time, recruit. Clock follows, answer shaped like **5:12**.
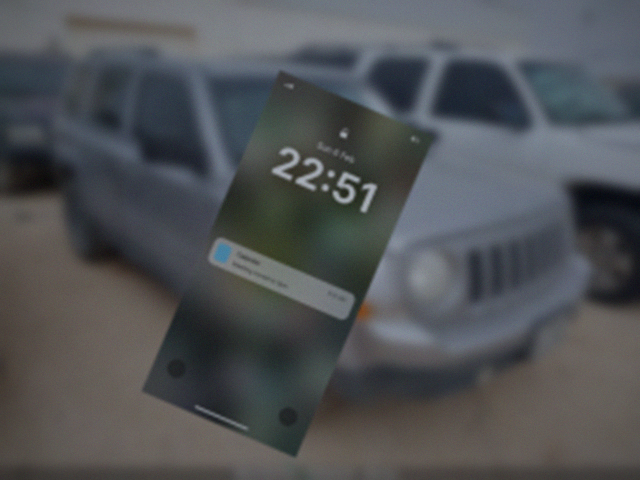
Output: **22:51**
